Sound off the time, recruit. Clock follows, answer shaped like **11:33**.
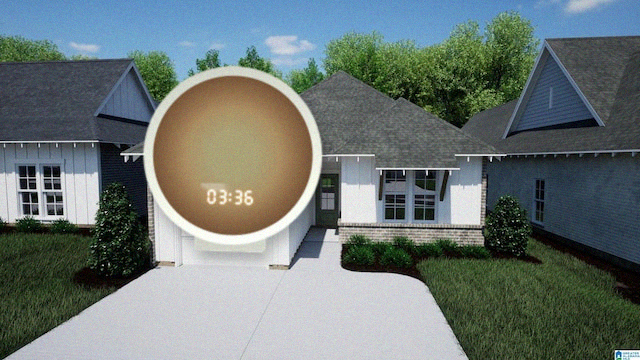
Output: **3:36**
